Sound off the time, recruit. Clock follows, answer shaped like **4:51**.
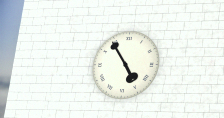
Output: **4:54**
